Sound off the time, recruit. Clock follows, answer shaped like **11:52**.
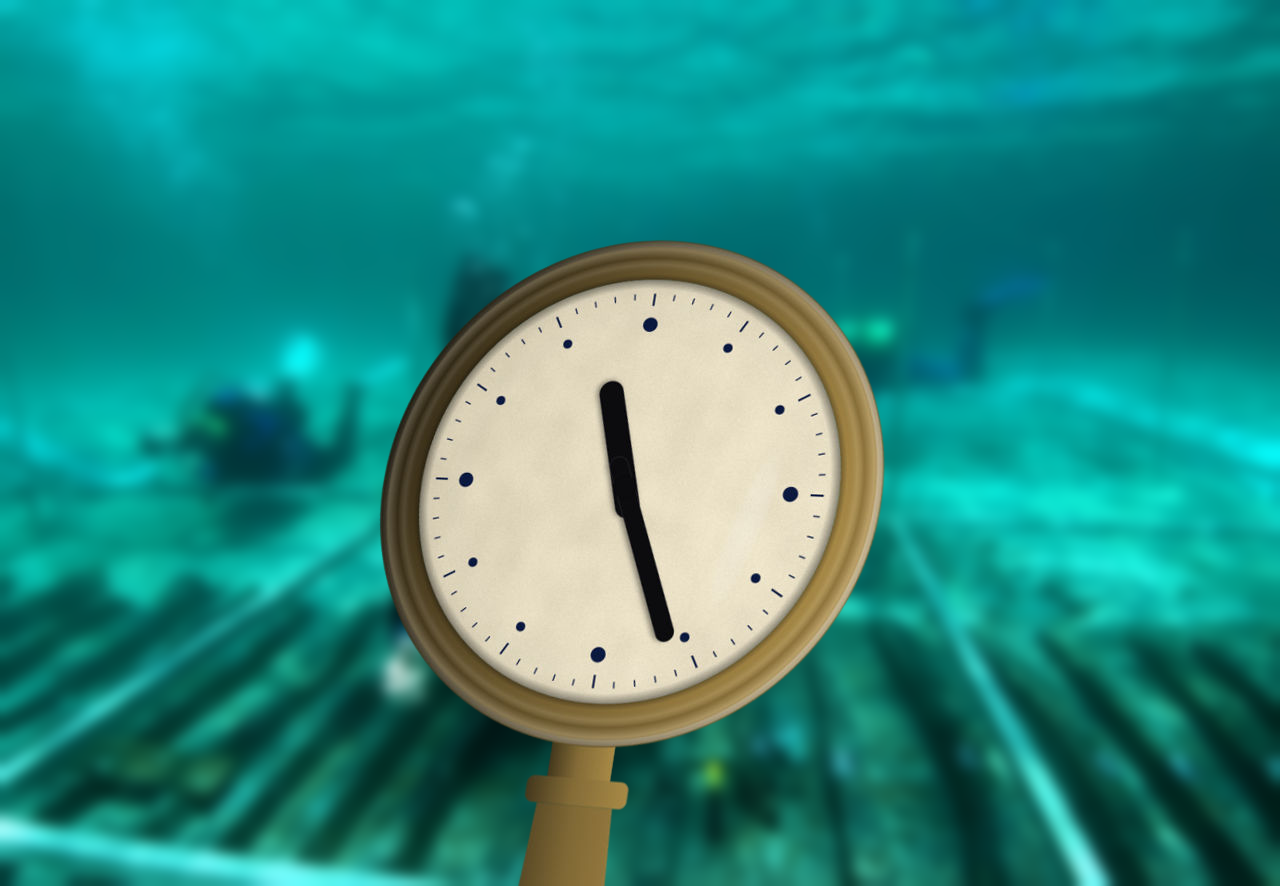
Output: **11:26**
